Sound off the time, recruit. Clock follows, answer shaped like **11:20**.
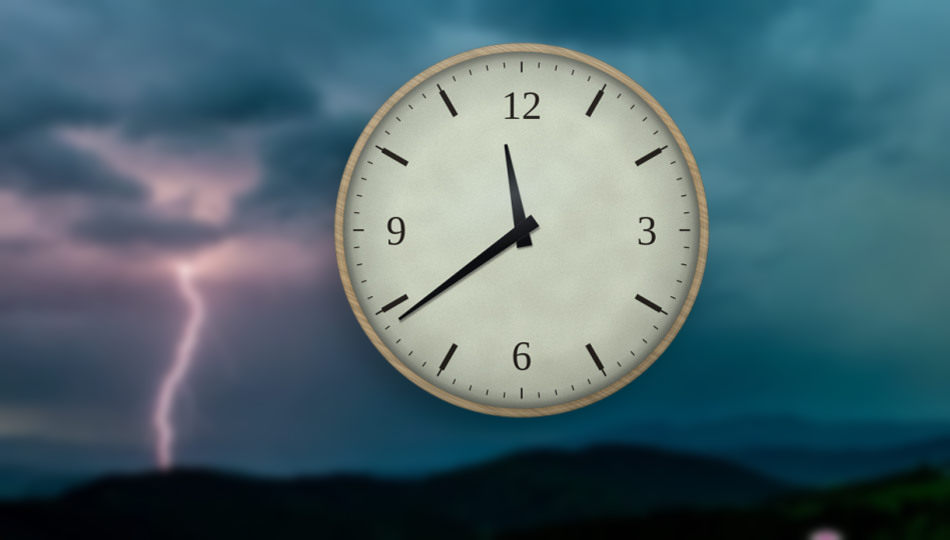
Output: **11:39**
